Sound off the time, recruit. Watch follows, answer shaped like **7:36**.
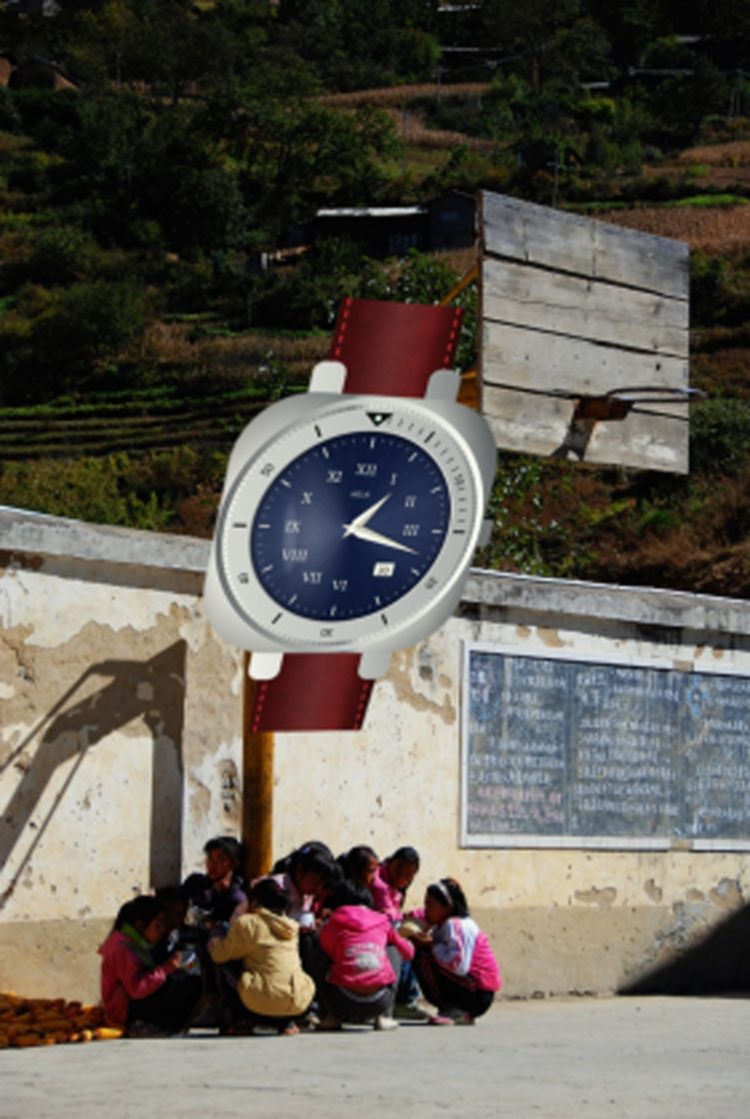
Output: **1:18**
